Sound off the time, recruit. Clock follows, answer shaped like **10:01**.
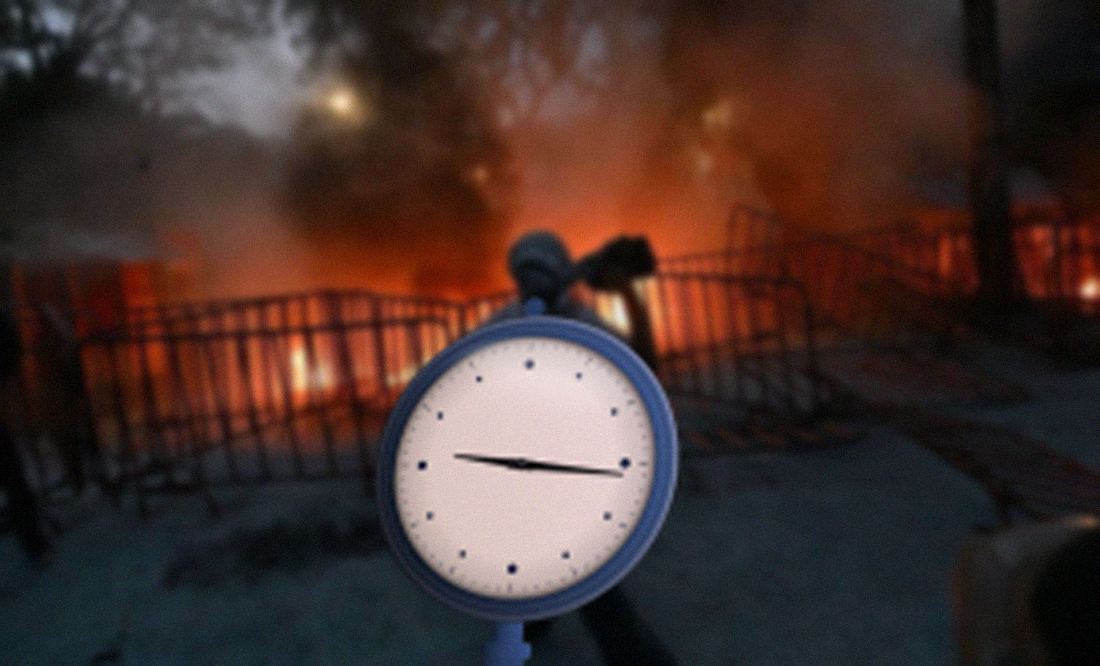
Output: **9:16**
